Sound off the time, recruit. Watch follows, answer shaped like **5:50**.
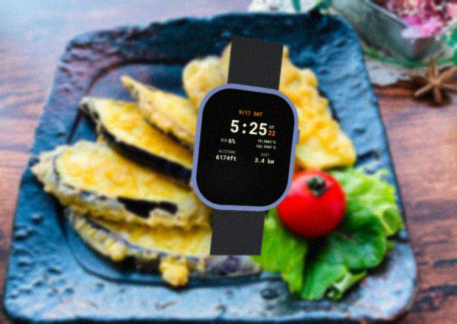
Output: **5:25**
